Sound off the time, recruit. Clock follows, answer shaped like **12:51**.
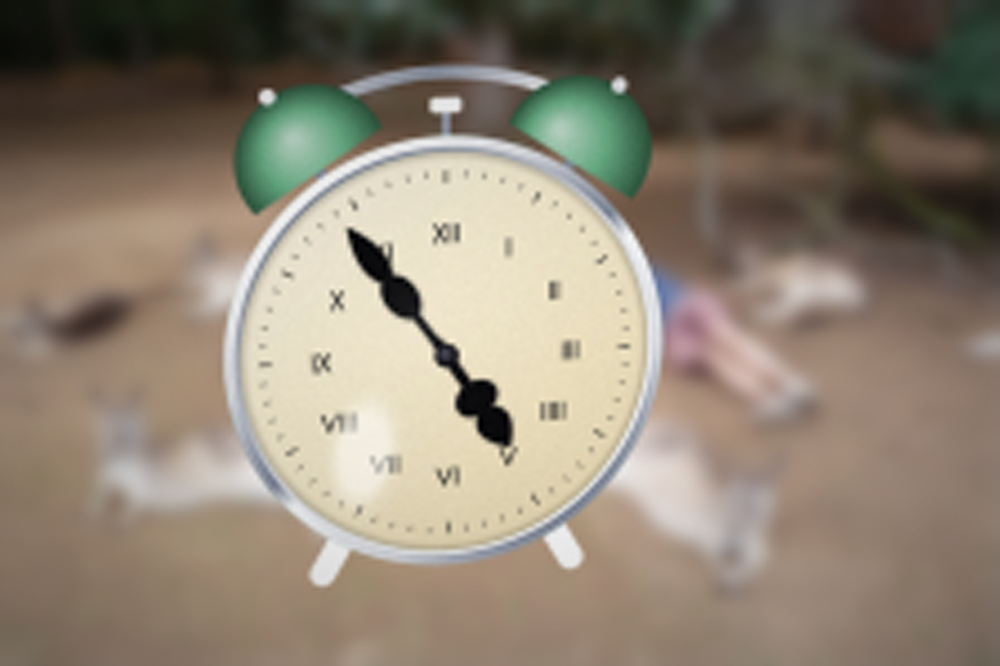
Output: **4:54**
